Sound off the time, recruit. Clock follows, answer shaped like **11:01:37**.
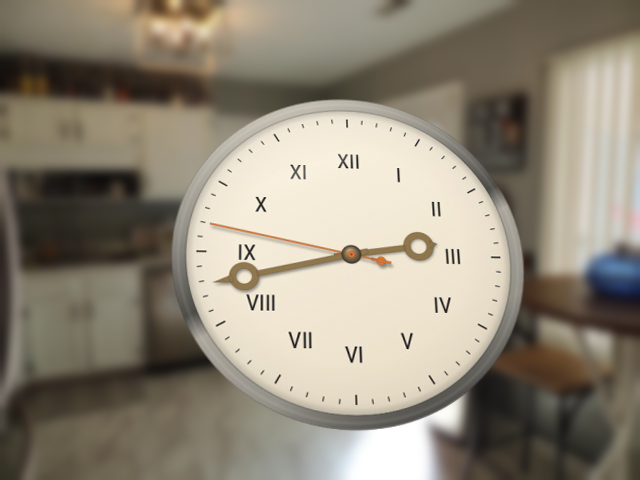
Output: **2:42:47**
